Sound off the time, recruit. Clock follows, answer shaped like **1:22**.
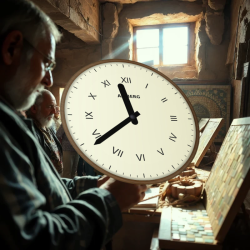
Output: **11:39**
